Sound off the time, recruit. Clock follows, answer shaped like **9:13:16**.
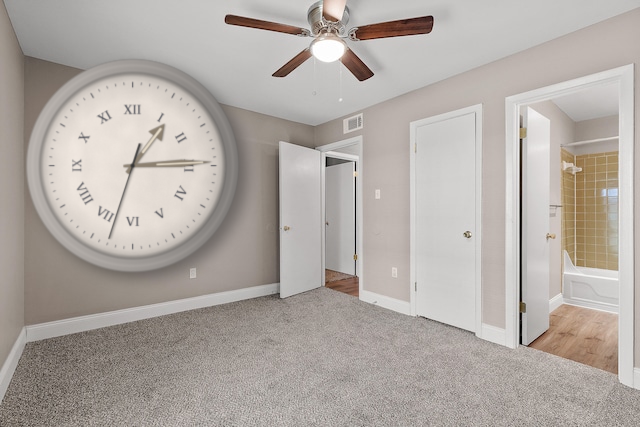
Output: **1:14:33**
